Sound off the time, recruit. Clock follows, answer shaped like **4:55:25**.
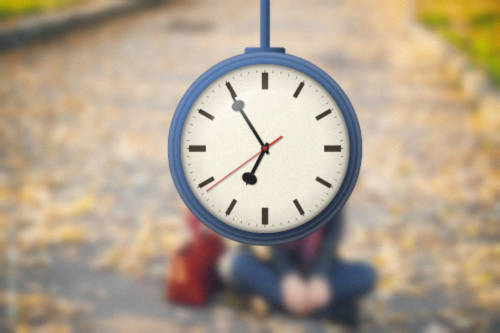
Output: **6:54:39**
